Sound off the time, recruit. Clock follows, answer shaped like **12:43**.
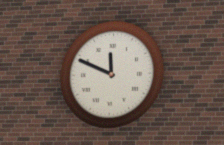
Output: **11:49**
